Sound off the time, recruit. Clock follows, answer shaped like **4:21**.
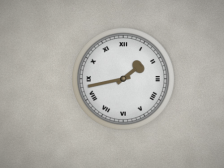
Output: **1:43**
